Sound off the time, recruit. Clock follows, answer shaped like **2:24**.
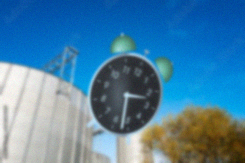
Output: **2:27**
